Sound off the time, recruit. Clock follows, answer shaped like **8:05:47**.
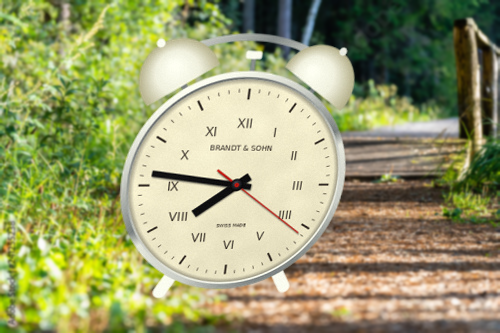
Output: **7:46:21**
